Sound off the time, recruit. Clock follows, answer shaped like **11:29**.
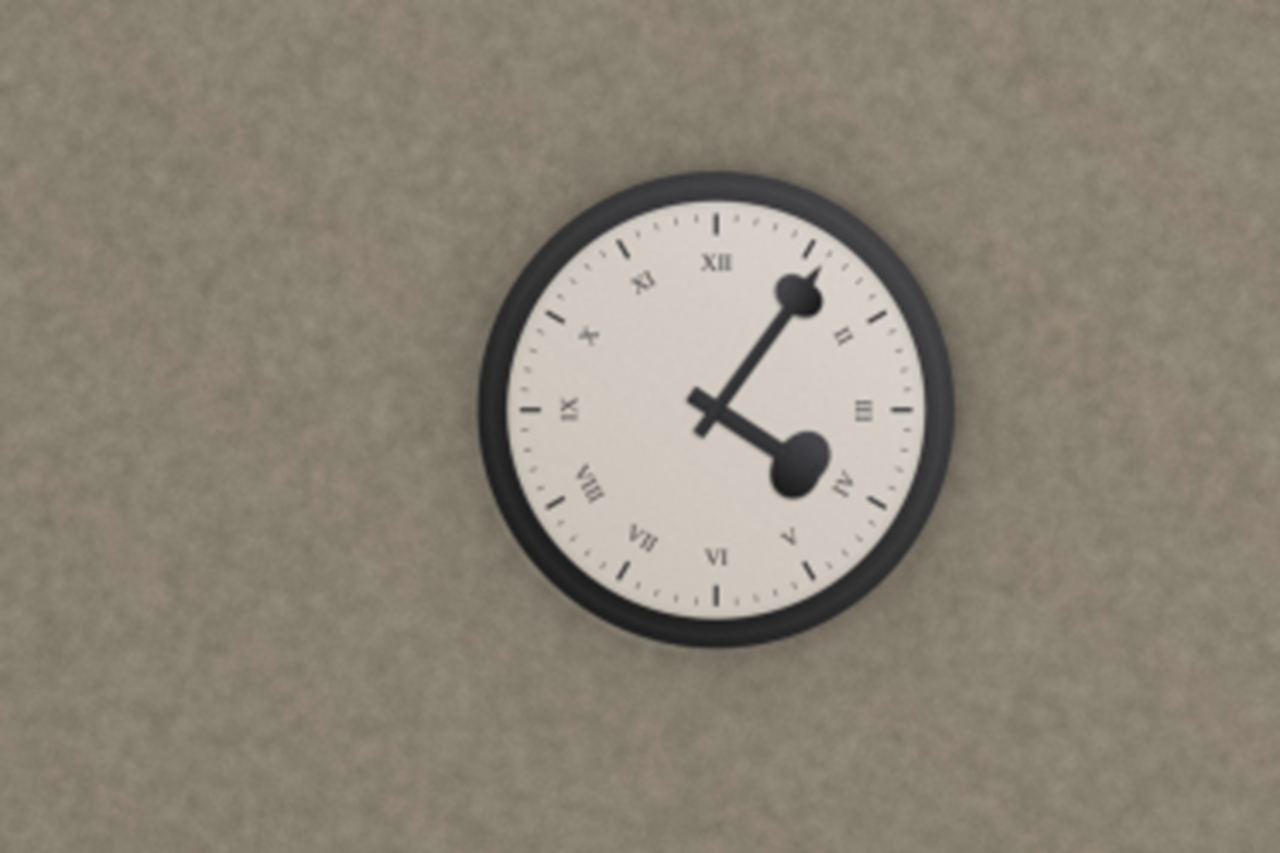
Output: **4:06**
